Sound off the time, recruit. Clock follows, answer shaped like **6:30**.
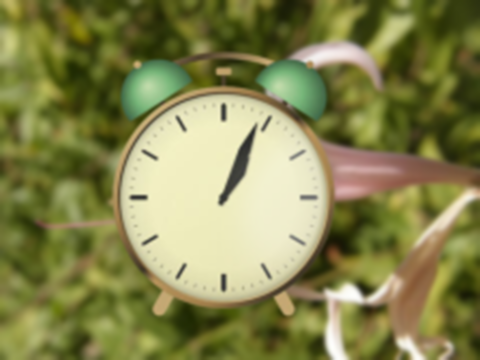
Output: **1:04**
